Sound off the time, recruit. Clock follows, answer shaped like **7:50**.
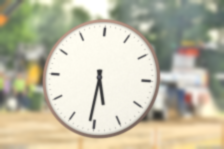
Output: **5:31**
